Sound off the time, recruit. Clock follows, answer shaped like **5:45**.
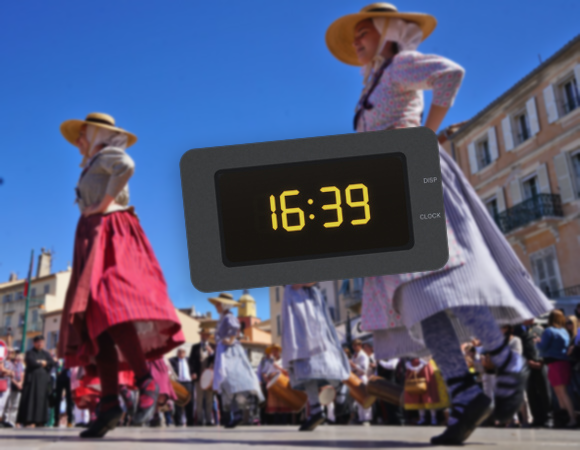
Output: **16:39**
